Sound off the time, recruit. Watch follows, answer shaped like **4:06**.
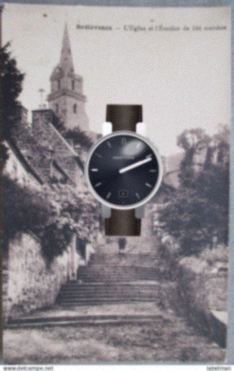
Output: **2:11**
